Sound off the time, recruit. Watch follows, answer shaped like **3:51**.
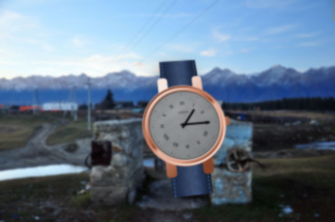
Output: **1:15**
